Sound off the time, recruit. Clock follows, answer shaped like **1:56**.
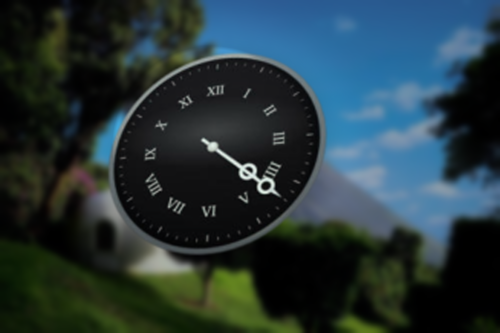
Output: **4:22**
